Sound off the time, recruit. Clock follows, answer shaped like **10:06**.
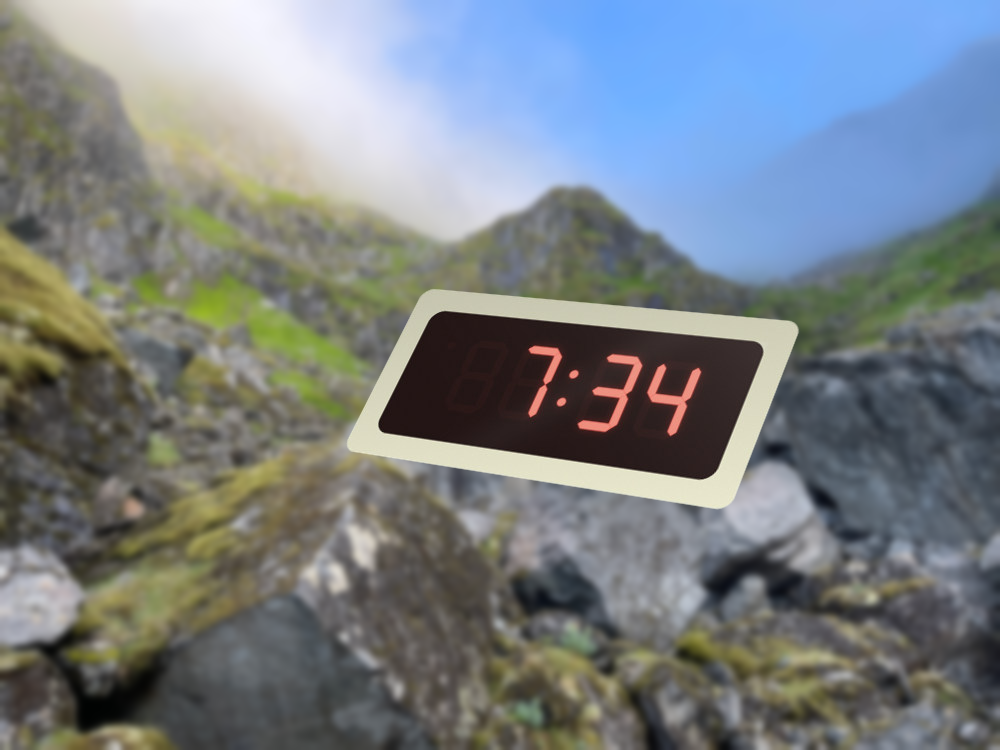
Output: **7:34**
